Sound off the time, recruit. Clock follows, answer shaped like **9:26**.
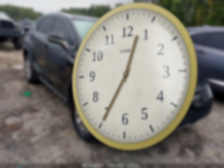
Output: **12:35**
